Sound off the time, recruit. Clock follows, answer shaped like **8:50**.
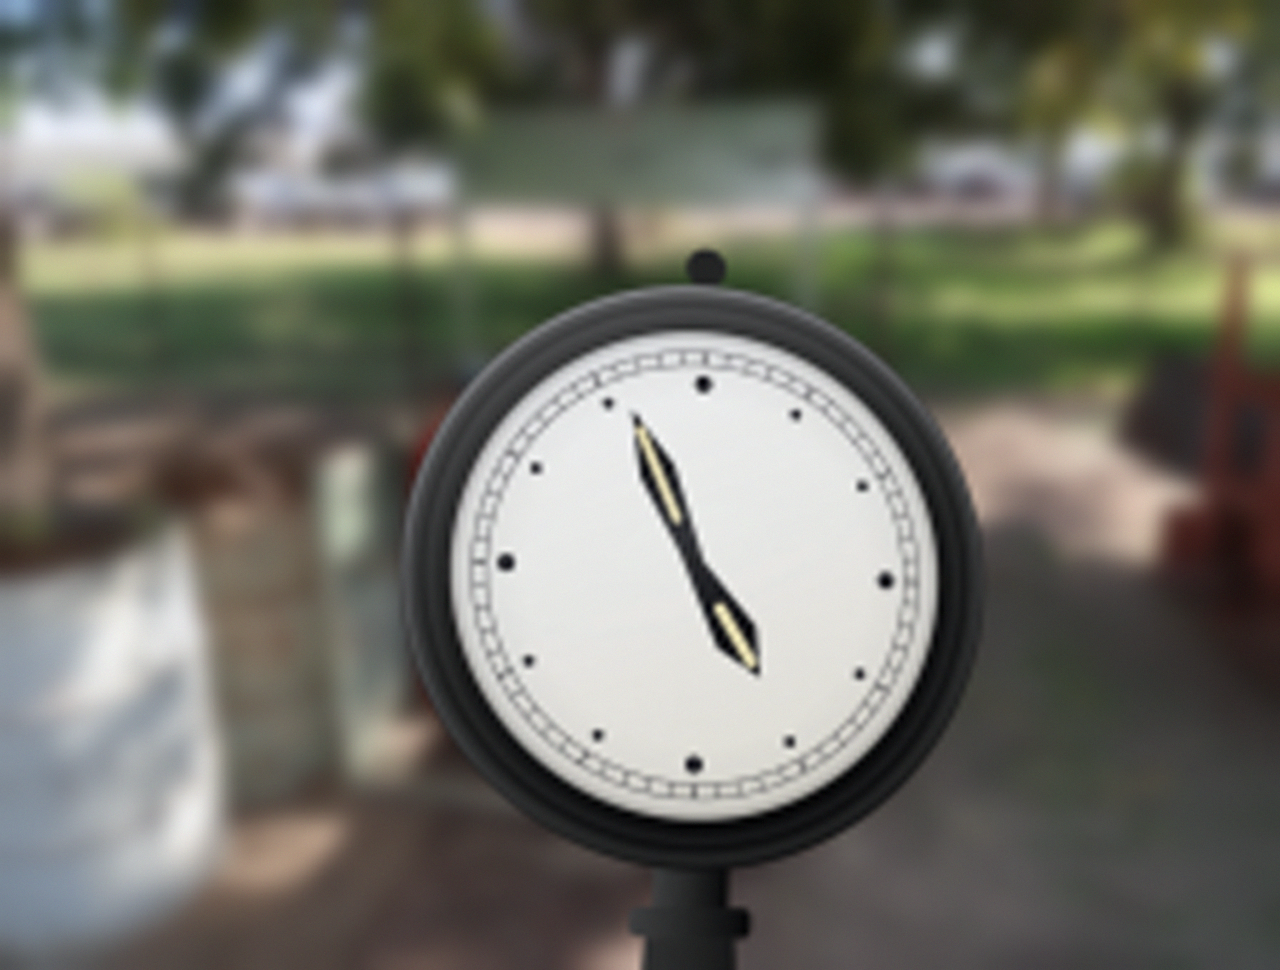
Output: **4:56**
